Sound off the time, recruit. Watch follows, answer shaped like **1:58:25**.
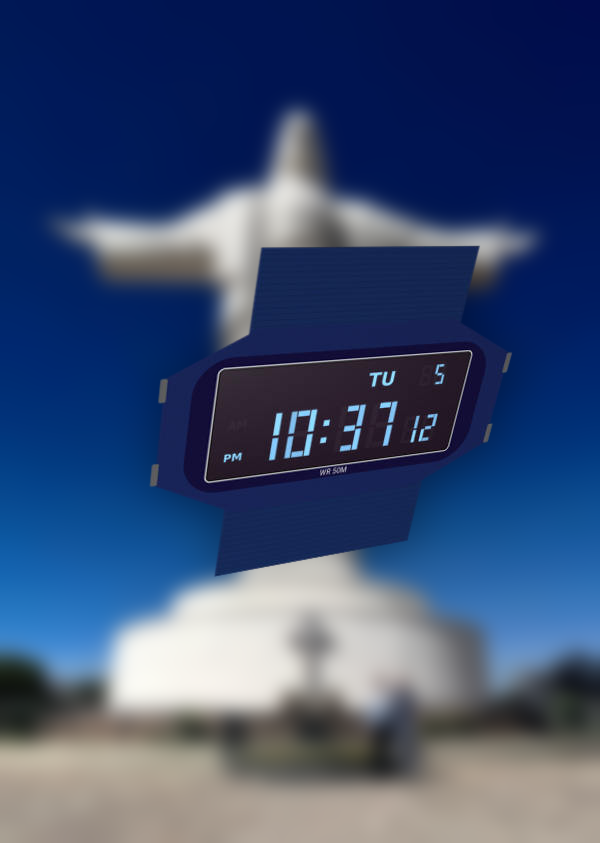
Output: **10:37:12**
